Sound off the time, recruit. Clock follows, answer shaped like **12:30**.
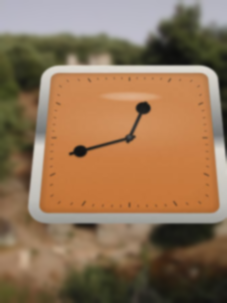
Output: **12:42**
